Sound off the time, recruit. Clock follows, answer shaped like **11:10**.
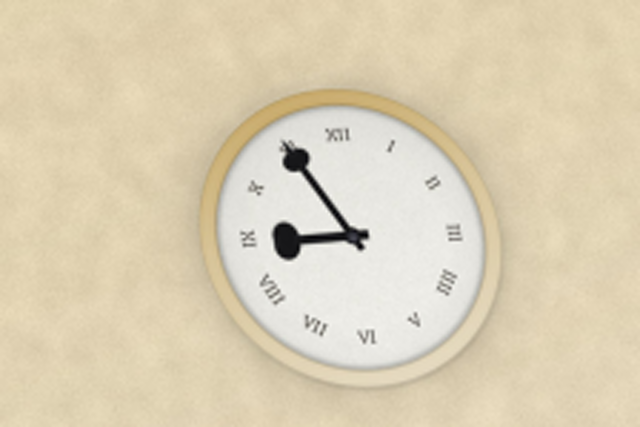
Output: **8:55**
